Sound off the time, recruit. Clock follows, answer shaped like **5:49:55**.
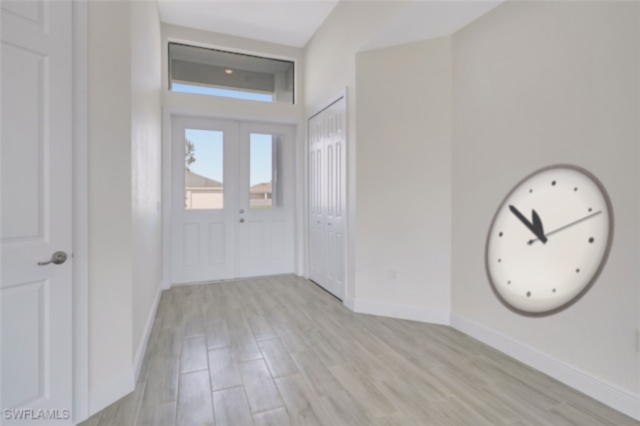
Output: **10:50:11**
